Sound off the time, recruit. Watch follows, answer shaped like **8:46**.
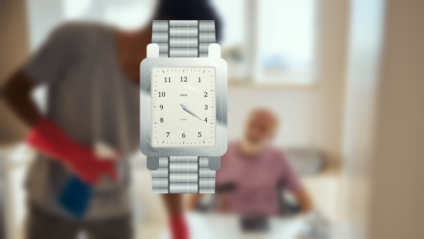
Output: **4:21**
